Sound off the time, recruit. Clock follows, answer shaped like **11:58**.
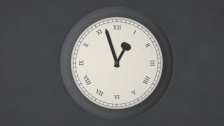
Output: **12:57**
